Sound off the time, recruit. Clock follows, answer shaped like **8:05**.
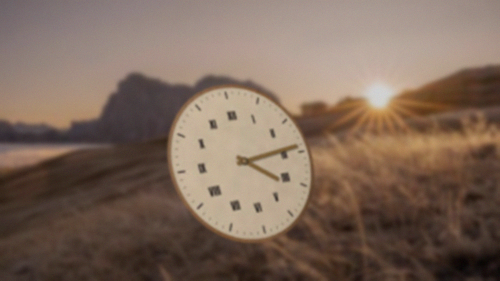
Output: **4:14**
